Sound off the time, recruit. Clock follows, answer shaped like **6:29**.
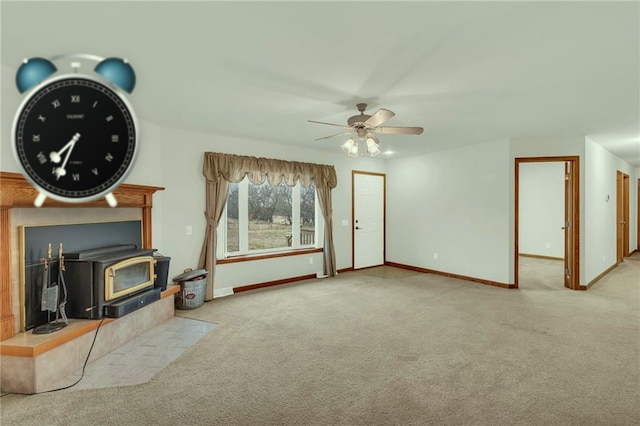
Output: **7:34**
